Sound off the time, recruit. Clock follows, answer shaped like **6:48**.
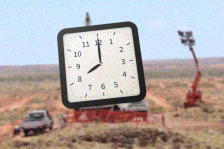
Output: **8:00**
